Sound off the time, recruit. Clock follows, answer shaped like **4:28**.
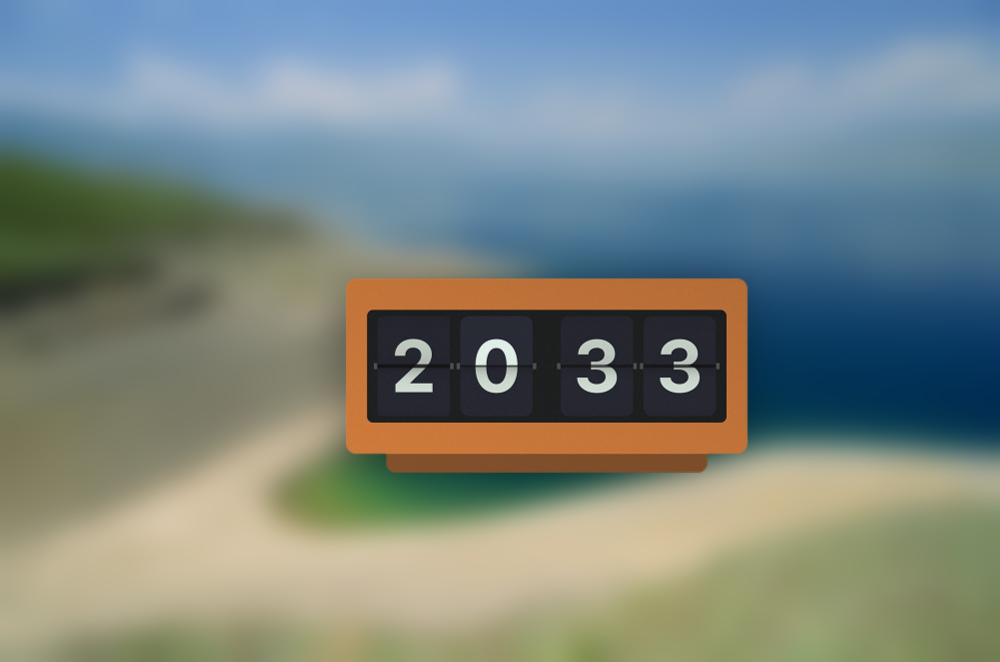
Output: **20:33**
